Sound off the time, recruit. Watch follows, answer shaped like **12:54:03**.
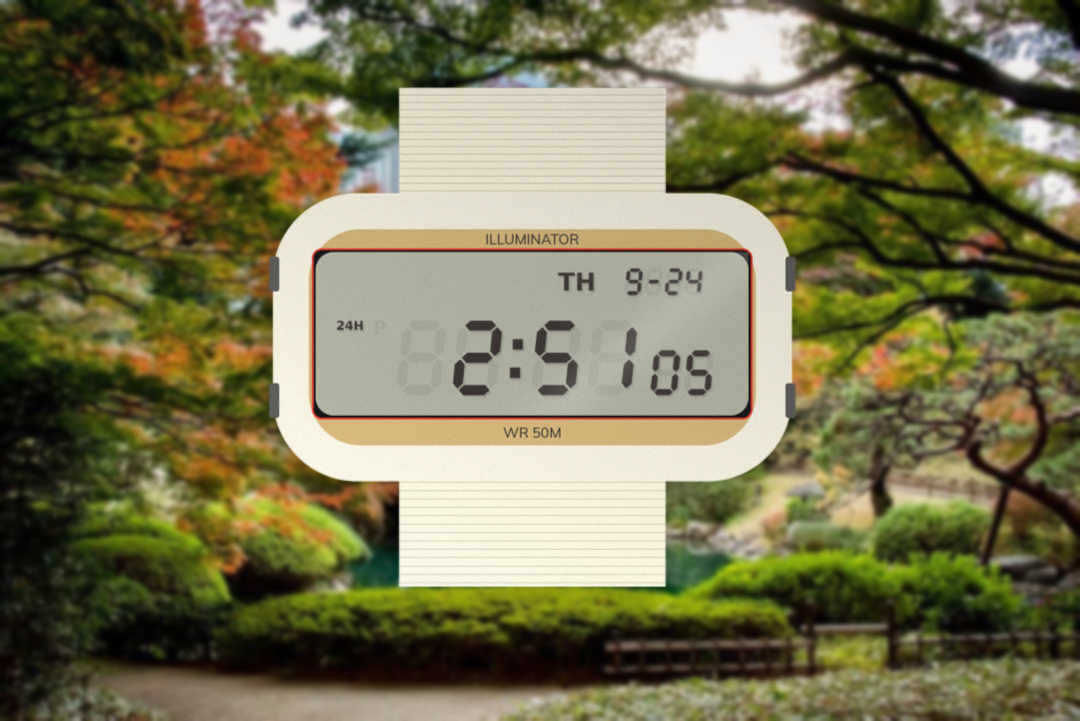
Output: **2:51:05**
